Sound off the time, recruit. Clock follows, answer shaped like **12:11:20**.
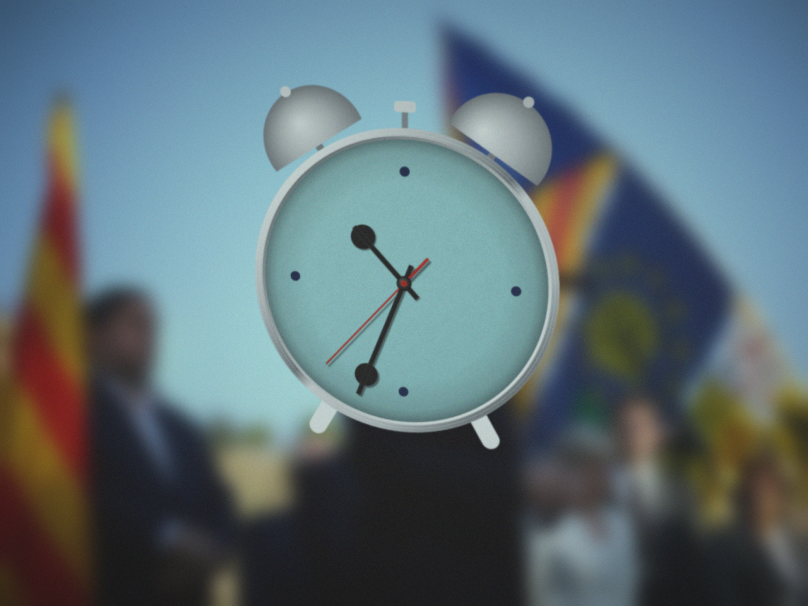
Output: **10:33:37**
